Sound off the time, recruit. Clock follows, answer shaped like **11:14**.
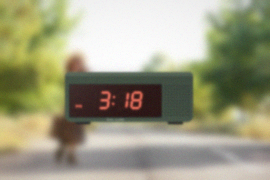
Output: **3:18**
